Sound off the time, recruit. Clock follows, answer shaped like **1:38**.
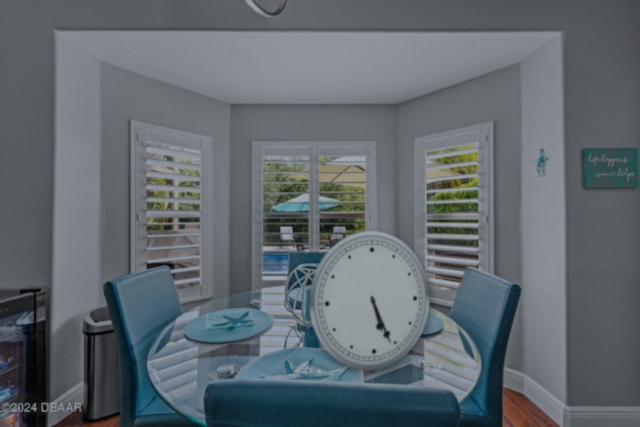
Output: **5:26**
